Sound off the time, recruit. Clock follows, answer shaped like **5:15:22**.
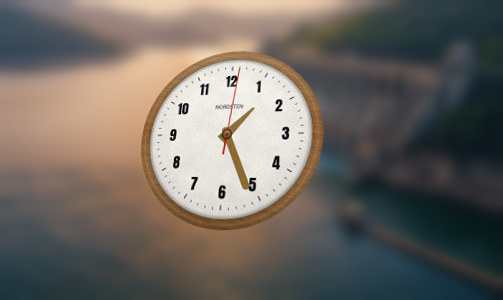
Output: **1:26:01**
